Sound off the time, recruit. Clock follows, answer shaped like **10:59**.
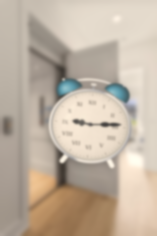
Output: **9:14**
